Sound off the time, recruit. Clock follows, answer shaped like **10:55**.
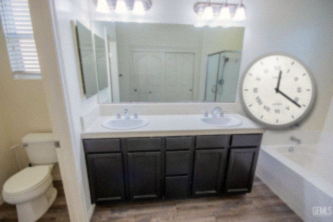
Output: **12:21**
